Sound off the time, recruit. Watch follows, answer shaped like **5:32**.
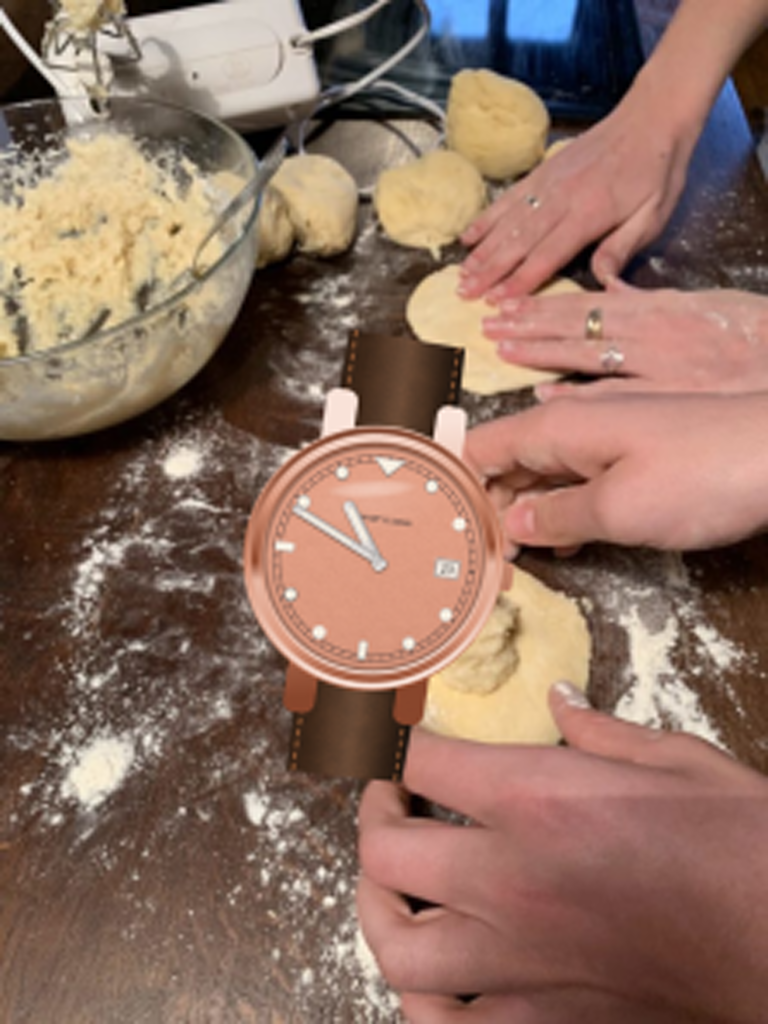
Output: **10:49**
